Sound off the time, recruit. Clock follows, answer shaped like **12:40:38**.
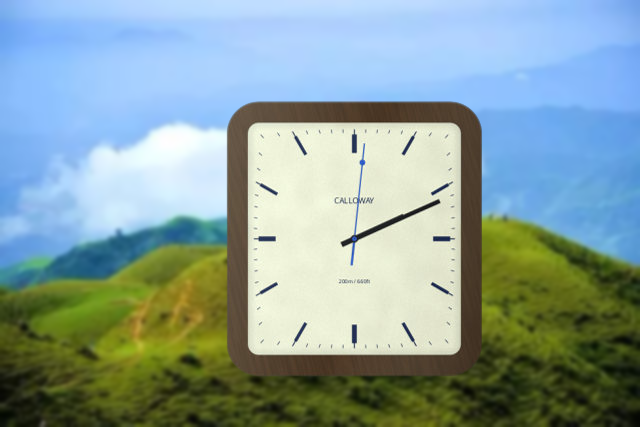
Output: **2:11:01**
